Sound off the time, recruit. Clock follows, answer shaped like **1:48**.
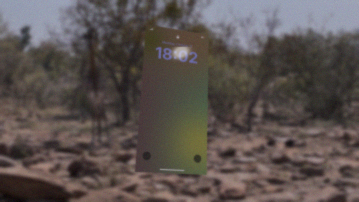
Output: **18:02**
